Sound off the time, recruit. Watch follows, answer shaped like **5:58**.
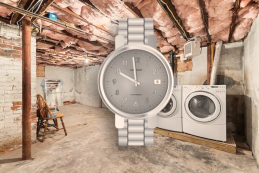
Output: **9:59**
